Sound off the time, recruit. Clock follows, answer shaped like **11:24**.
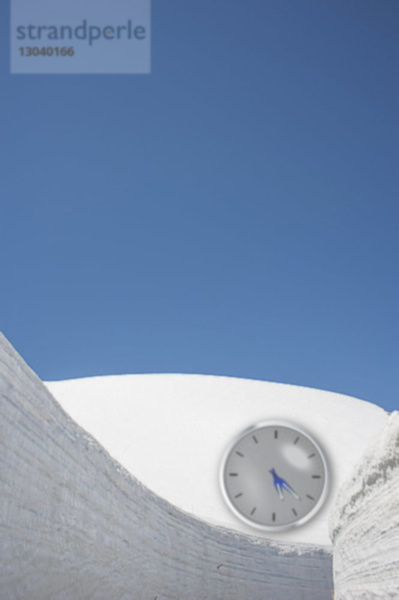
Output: **5:22**
